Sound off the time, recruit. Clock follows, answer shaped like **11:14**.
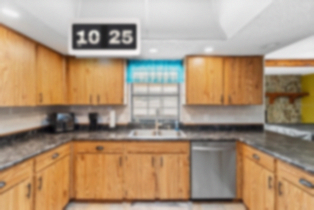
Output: **10:25**
